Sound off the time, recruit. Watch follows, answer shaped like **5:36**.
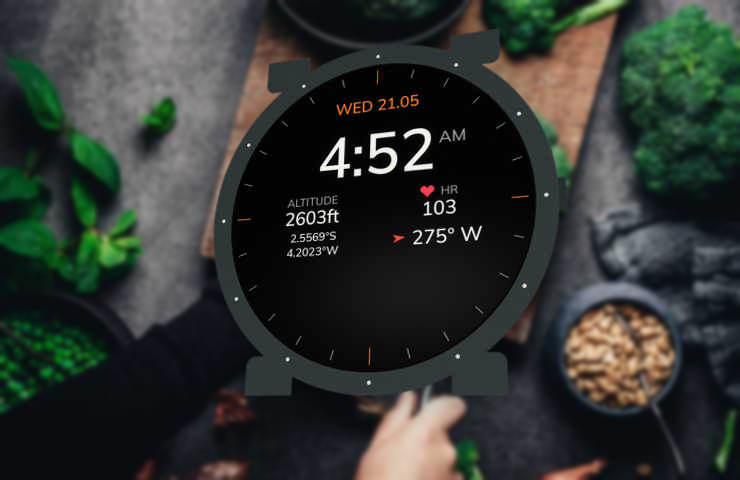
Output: **4:52**
